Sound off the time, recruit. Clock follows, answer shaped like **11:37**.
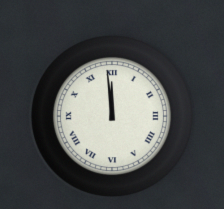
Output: **11:59**
